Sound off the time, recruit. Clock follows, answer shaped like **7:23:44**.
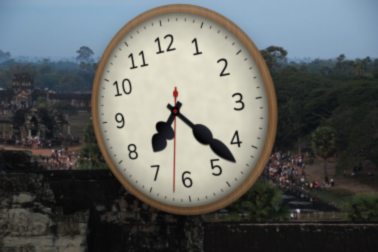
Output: **7:22:32**
